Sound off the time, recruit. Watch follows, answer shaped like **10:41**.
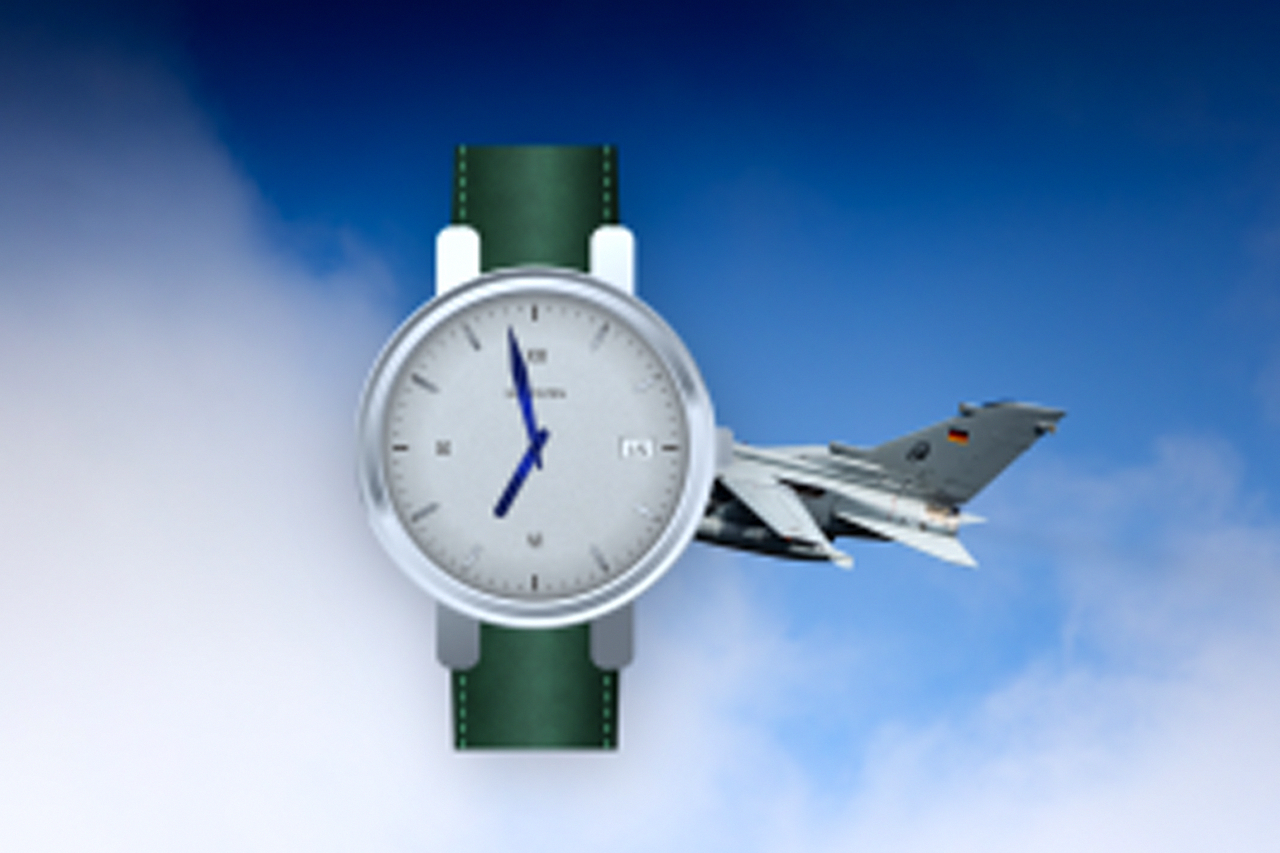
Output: **6:58**
